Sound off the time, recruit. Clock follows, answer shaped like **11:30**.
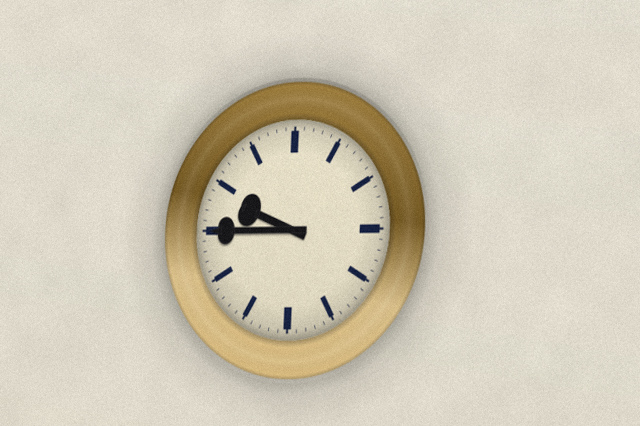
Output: **9:45**
